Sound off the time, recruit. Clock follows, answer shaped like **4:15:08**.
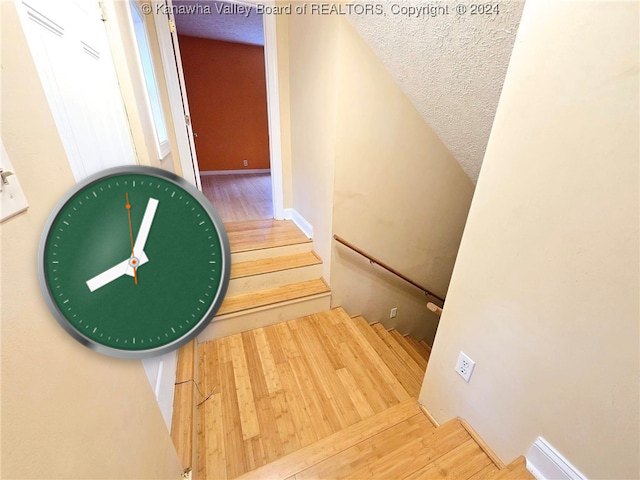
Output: **8:02:59**
